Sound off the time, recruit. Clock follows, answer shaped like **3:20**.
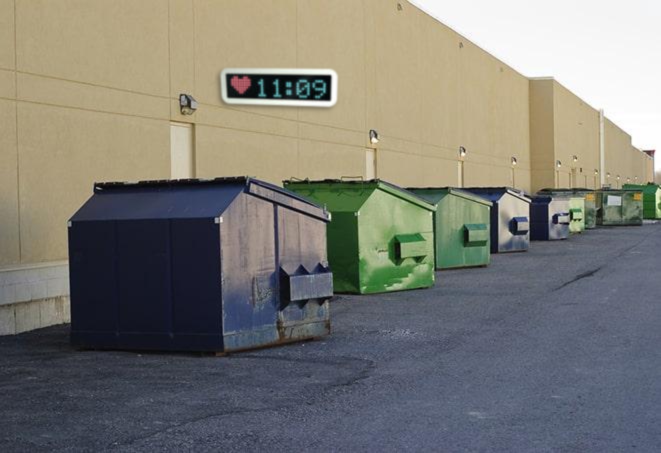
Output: **11:09**
